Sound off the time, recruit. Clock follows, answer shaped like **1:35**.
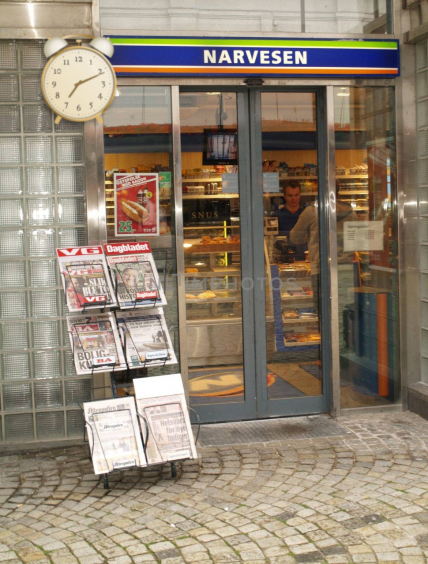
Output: **7:11**
